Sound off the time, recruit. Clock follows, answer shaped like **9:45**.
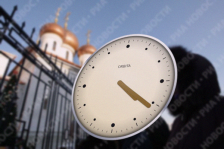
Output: **4:21**
